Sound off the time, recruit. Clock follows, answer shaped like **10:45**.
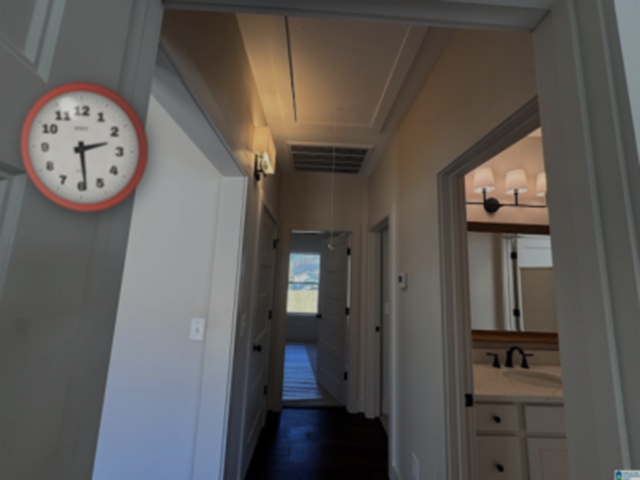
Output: **2:29**
